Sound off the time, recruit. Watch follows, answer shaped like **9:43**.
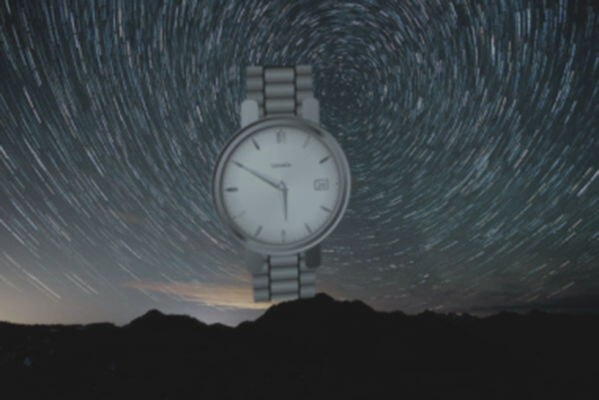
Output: **5:50**
